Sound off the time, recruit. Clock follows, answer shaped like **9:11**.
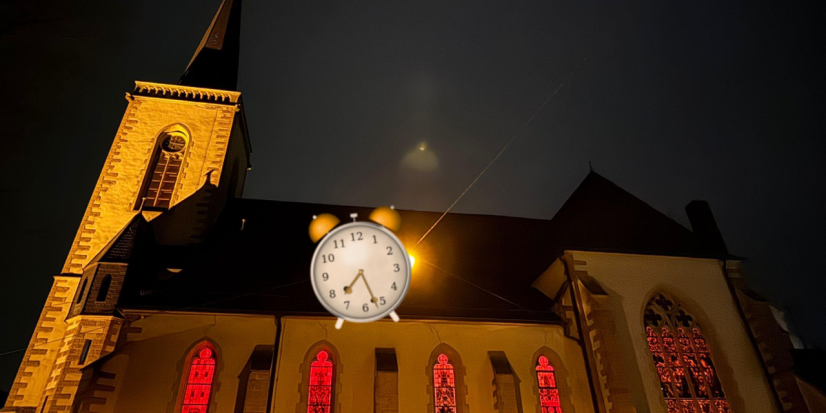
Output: **7:27**
